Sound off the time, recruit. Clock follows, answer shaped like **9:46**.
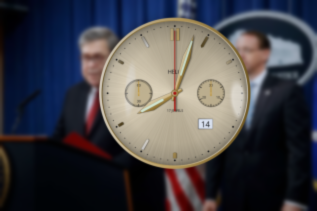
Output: **8:03**
